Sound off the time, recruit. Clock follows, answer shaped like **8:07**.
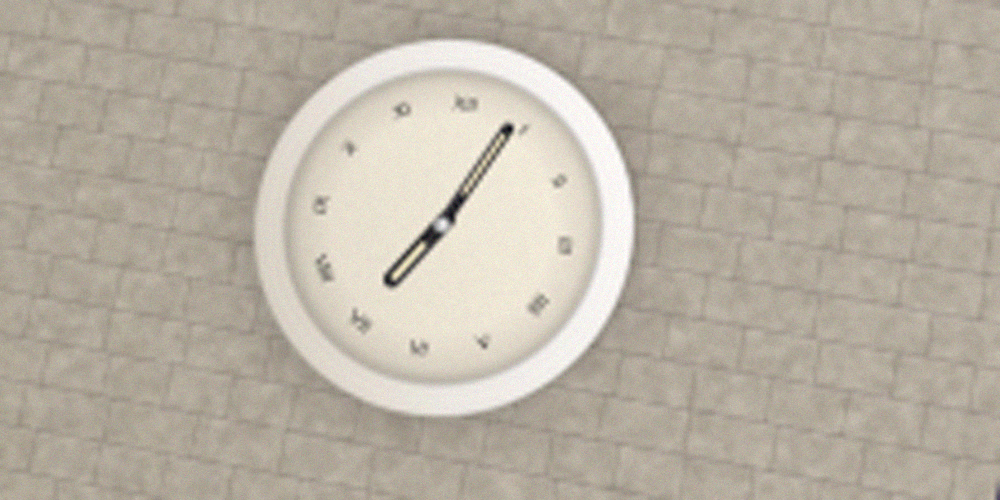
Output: **7:04**
